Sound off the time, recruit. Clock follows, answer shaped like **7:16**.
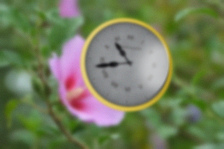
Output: **10:43**
